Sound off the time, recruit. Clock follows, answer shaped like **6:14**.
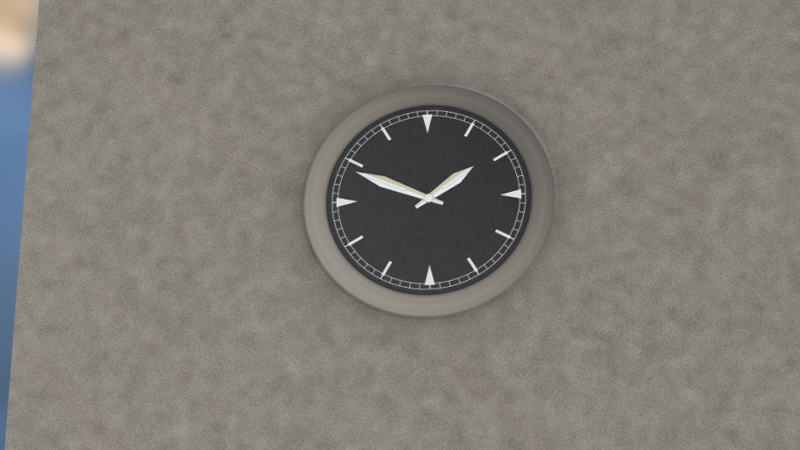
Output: **1:49**
